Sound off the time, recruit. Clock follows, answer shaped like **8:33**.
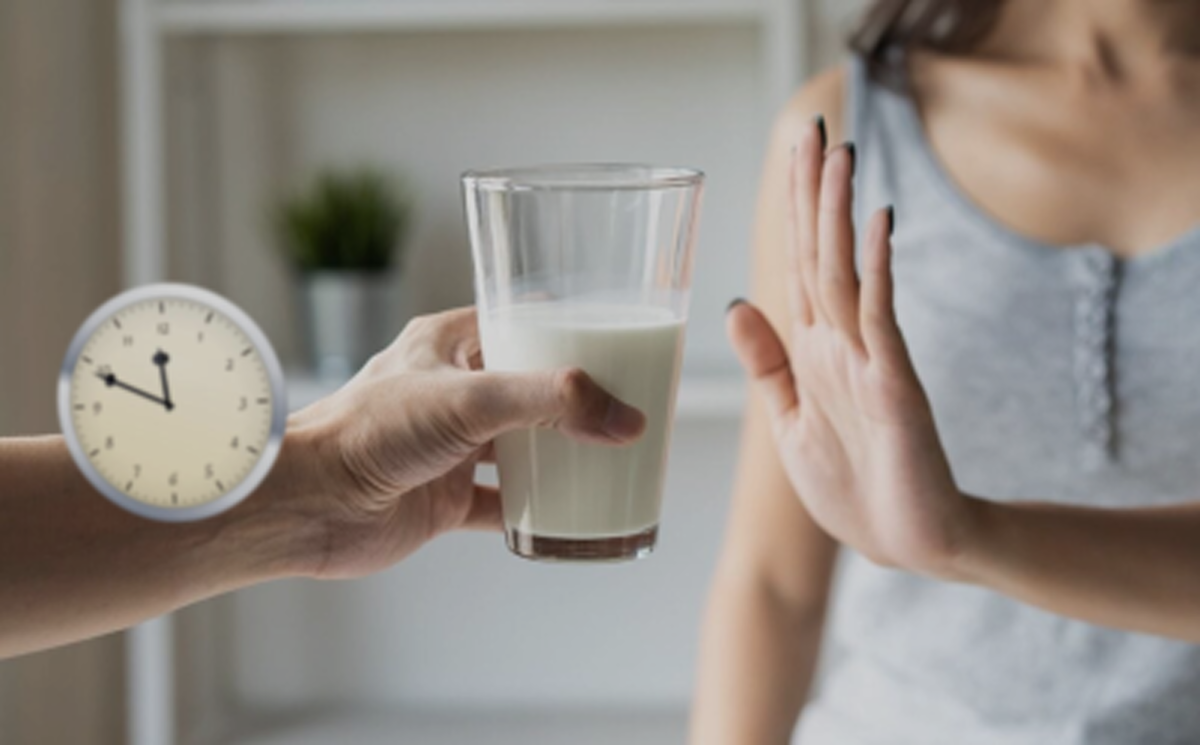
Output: **11:49**
